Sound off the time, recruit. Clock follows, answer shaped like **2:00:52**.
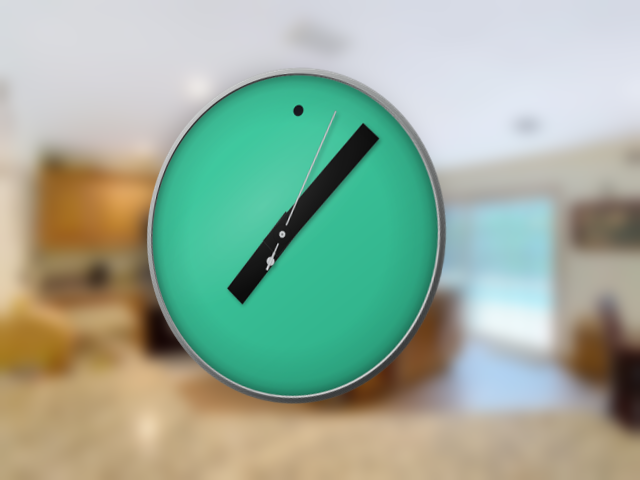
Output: **7:06:03**
